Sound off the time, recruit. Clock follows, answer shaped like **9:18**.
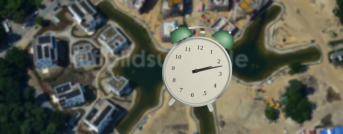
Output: **2:12**
